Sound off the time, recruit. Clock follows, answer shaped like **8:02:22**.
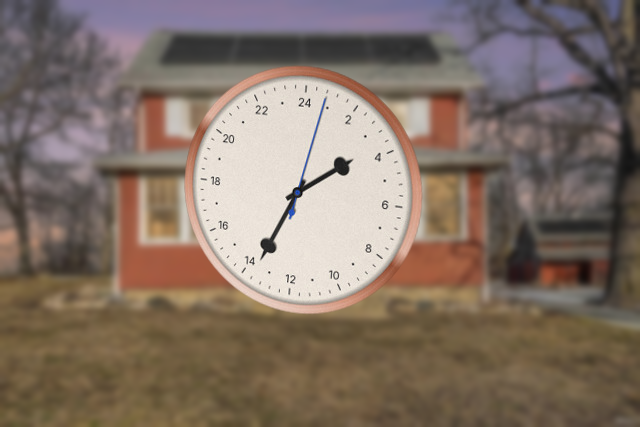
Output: **3:34:02**
